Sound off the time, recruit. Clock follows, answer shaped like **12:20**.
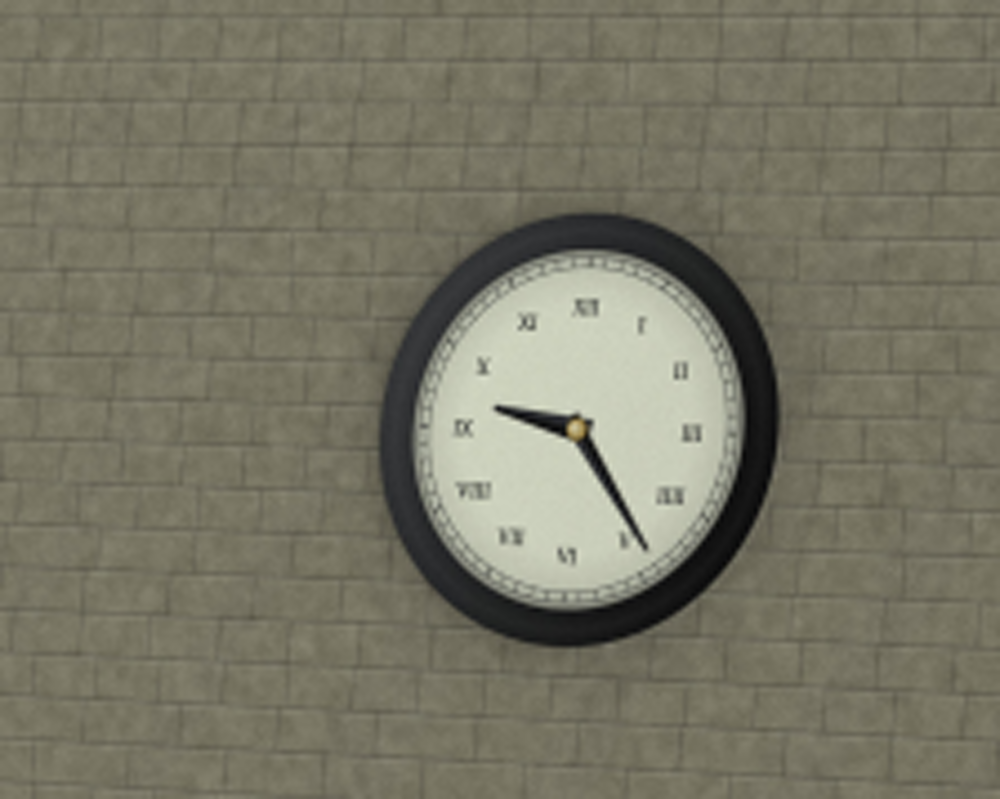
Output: **9:24**
